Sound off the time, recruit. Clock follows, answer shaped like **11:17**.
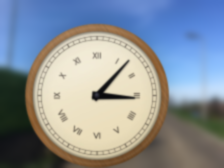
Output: **3:07**
